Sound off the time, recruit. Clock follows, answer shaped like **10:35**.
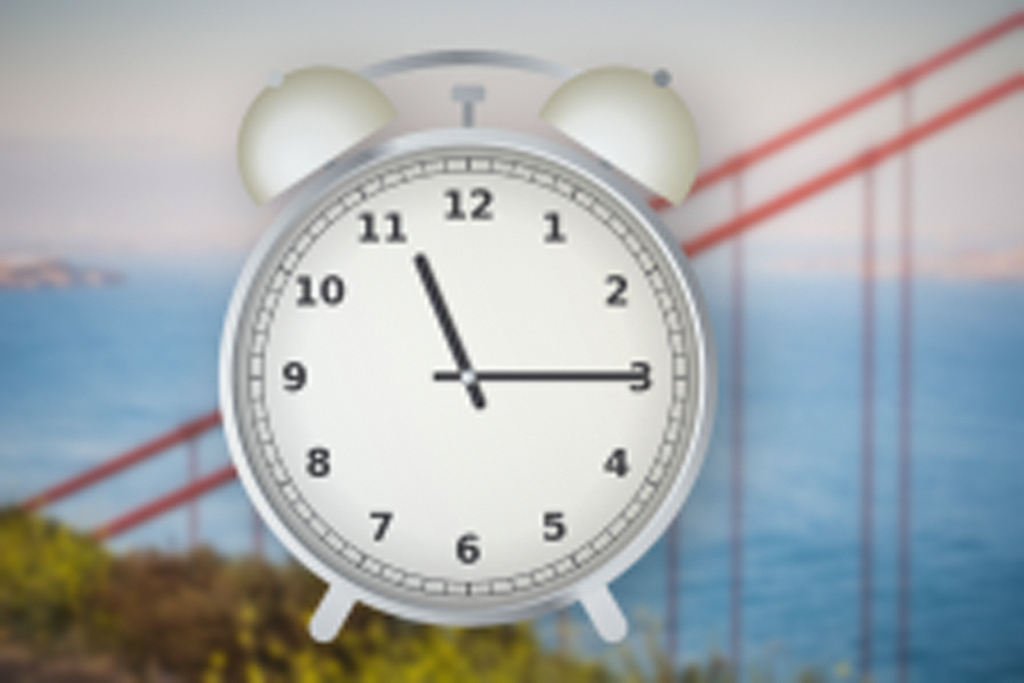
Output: **11:15**
